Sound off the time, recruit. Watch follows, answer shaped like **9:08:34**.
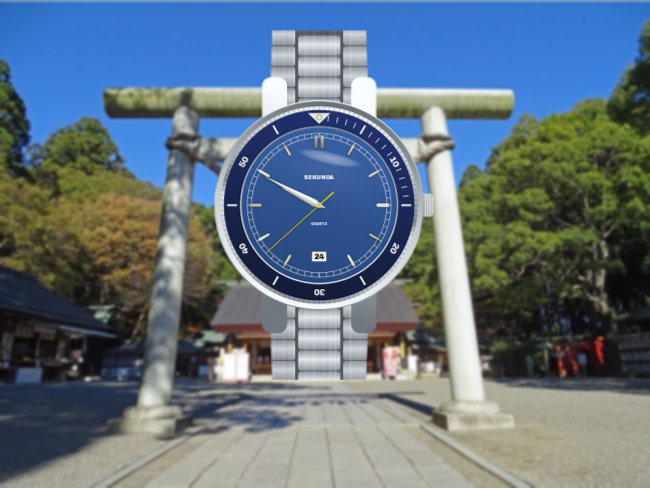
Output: **9:49:38**
